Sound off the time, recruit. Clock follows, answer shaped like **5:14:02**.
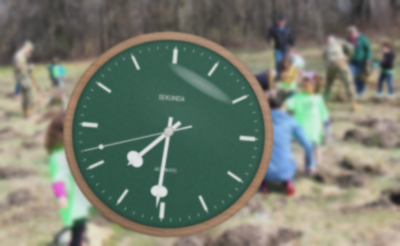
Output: **7:30:42**
